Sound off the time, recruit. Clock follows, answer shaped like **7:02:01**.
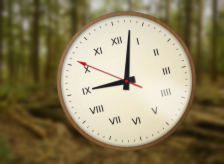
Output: **9:02:51**
